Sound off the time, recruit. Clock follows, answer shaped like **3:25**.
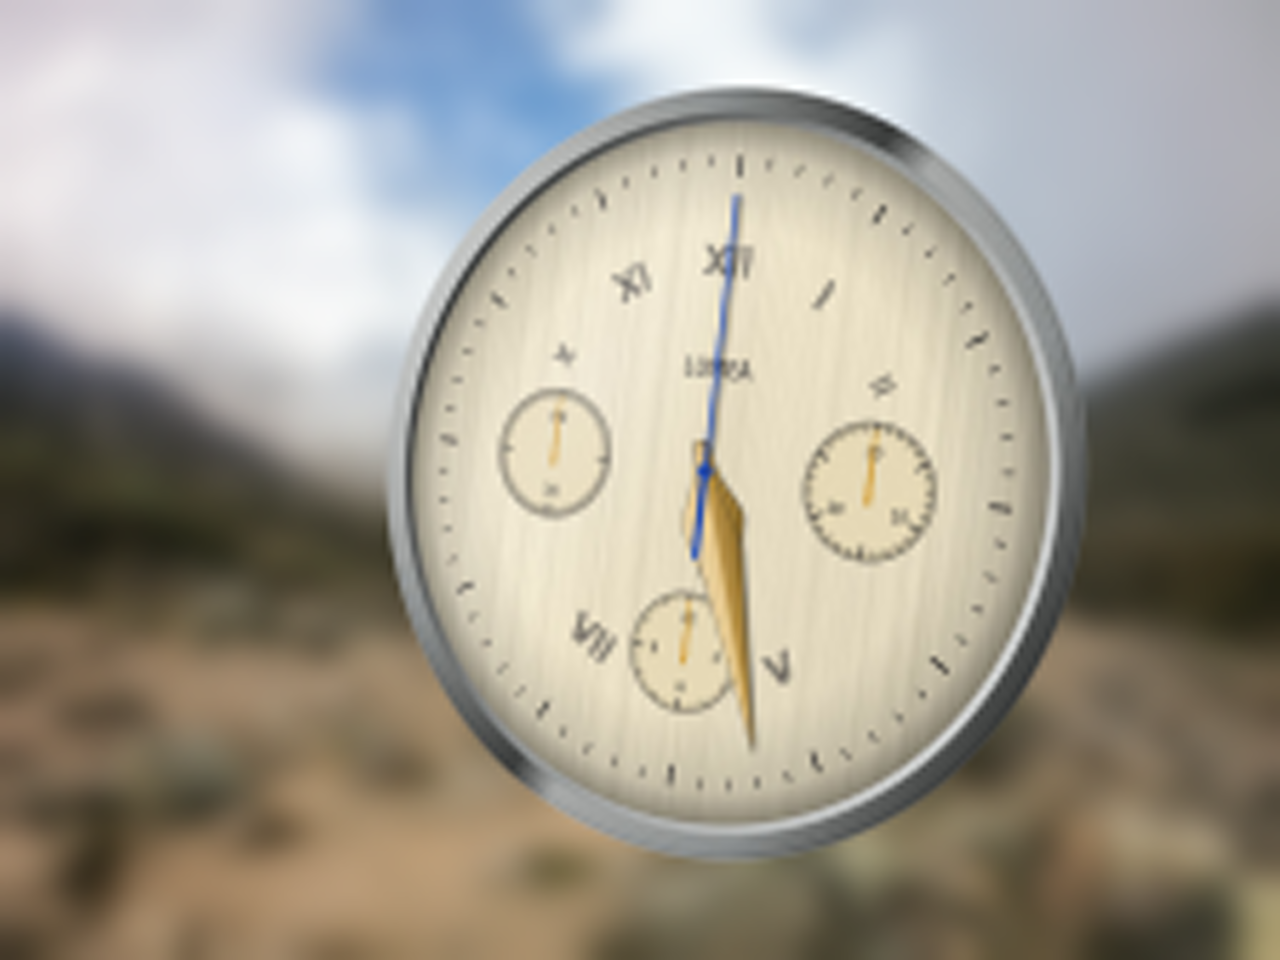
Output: **5:27**
